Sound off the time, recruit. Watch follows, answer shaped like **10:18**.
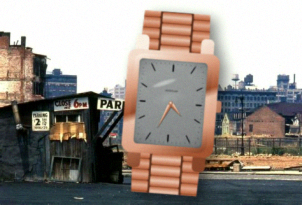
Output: **4:34**
